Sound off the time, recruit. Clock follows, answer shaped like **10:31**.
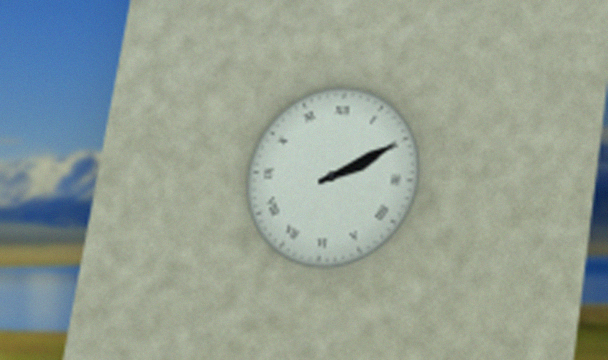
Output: **2:10**
